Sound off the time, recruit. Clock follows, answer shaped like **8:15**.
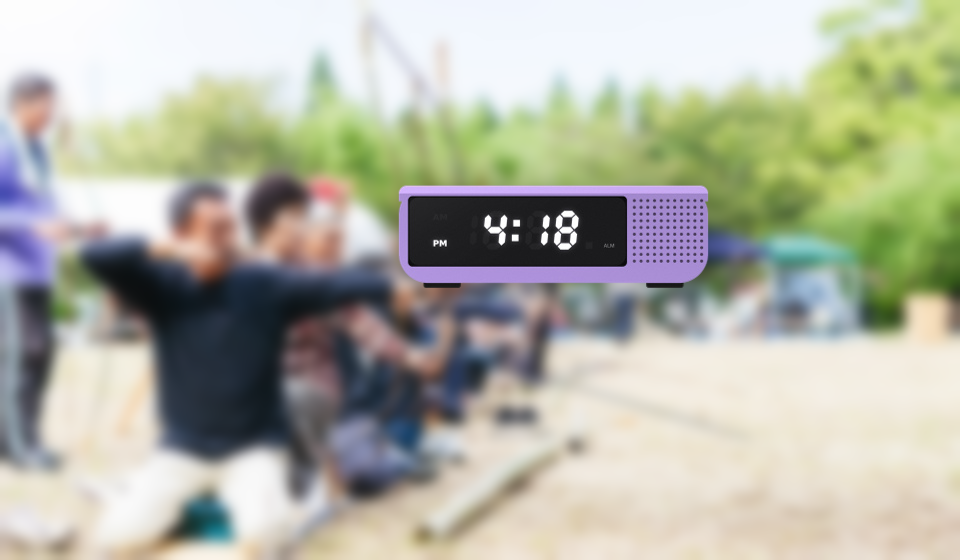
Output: **4:18**
